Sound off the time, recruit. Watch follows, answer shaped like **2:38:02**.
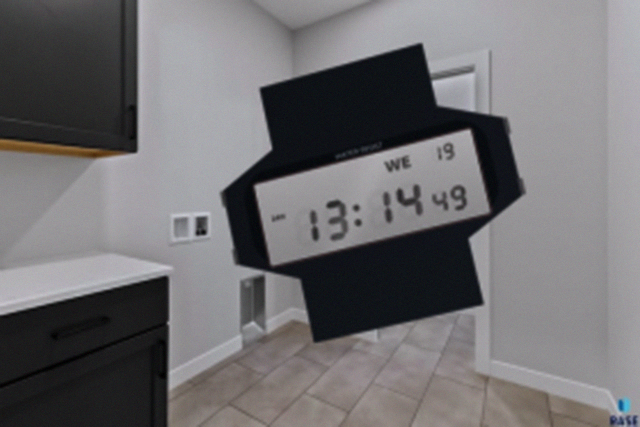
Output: **13:14:49**
